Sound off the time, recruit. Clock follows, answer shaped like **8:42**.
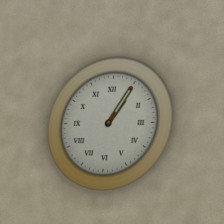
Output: **1:05**
